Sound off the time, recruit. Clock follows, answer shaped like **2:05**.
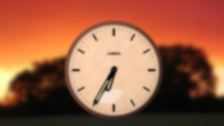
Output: **6:35**
